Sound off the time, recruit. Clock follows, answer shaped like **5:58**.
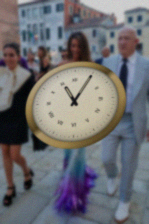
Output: **11:05**
